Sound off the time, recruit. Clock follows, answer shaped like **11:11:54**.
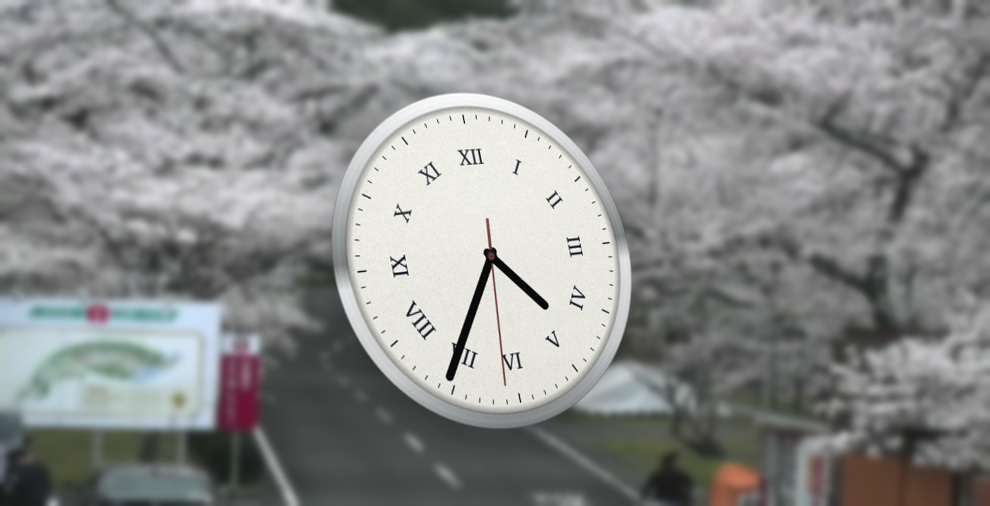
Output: **4:35:31**
